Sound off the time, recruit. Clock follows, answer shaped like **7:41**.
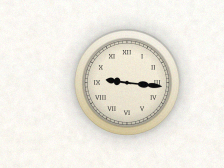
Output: **9:16**
